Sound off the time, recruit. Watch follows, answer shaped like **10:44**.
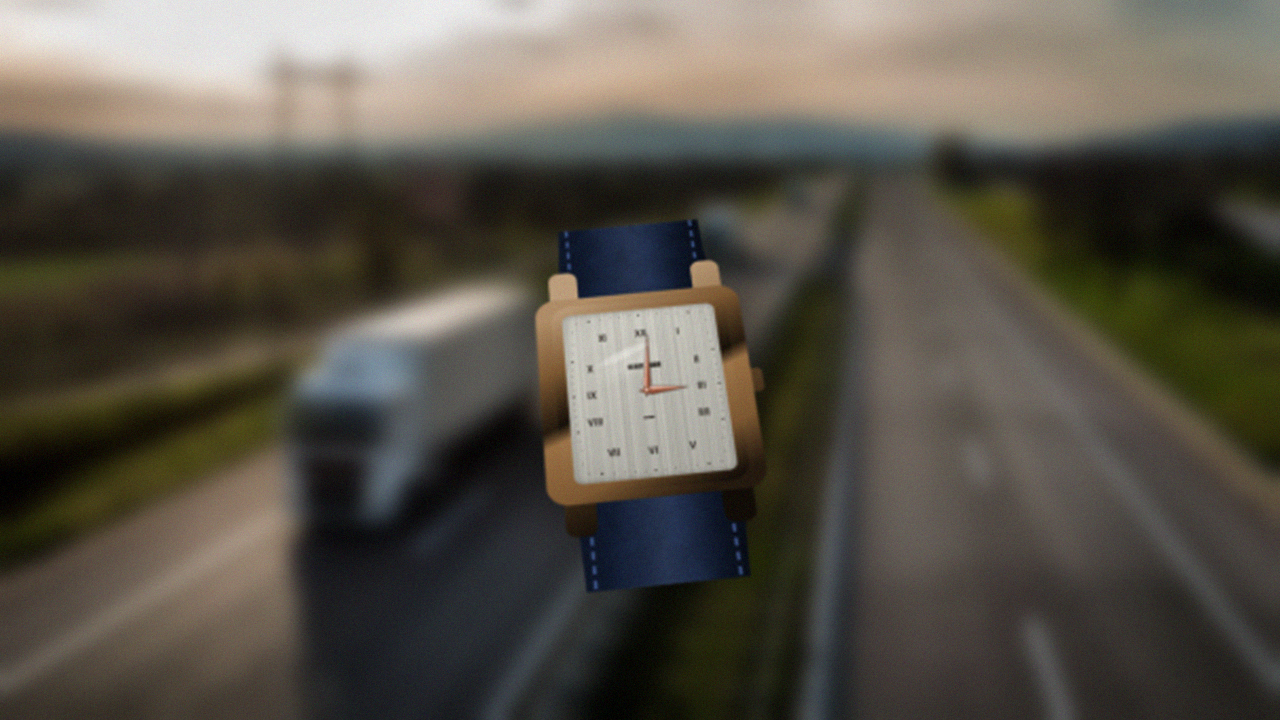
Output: **3:01**
